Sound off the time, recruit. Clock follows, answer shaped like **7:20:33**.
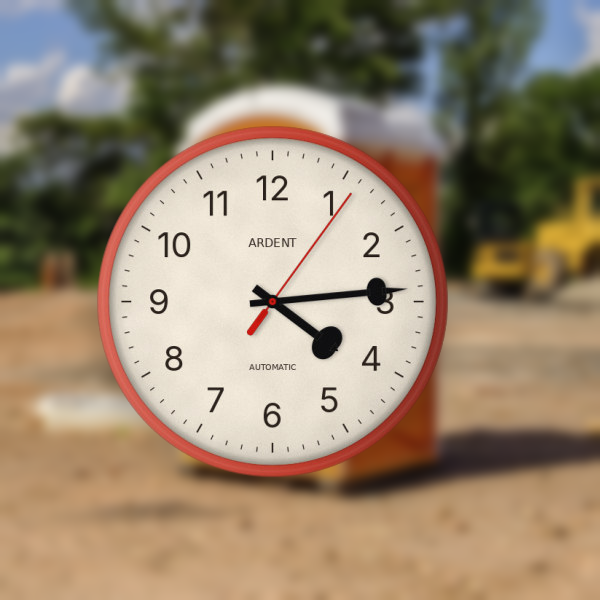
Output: **4:14:06**
